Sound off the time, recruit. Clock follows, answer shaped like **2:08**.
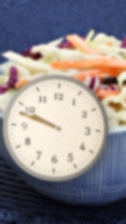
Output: **9:48**
